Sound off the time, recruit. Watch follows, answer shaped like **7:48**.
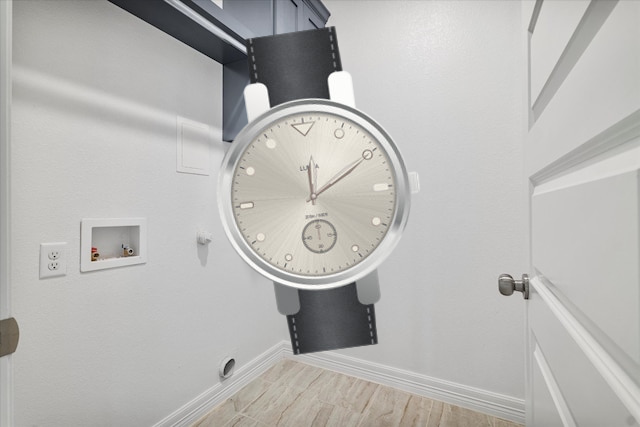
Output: **12:10**
